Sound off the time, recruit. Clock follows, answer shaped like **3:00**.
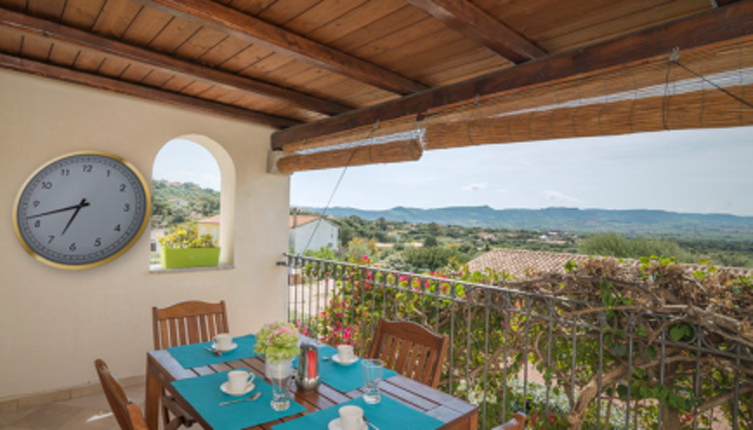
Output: **6:42**
